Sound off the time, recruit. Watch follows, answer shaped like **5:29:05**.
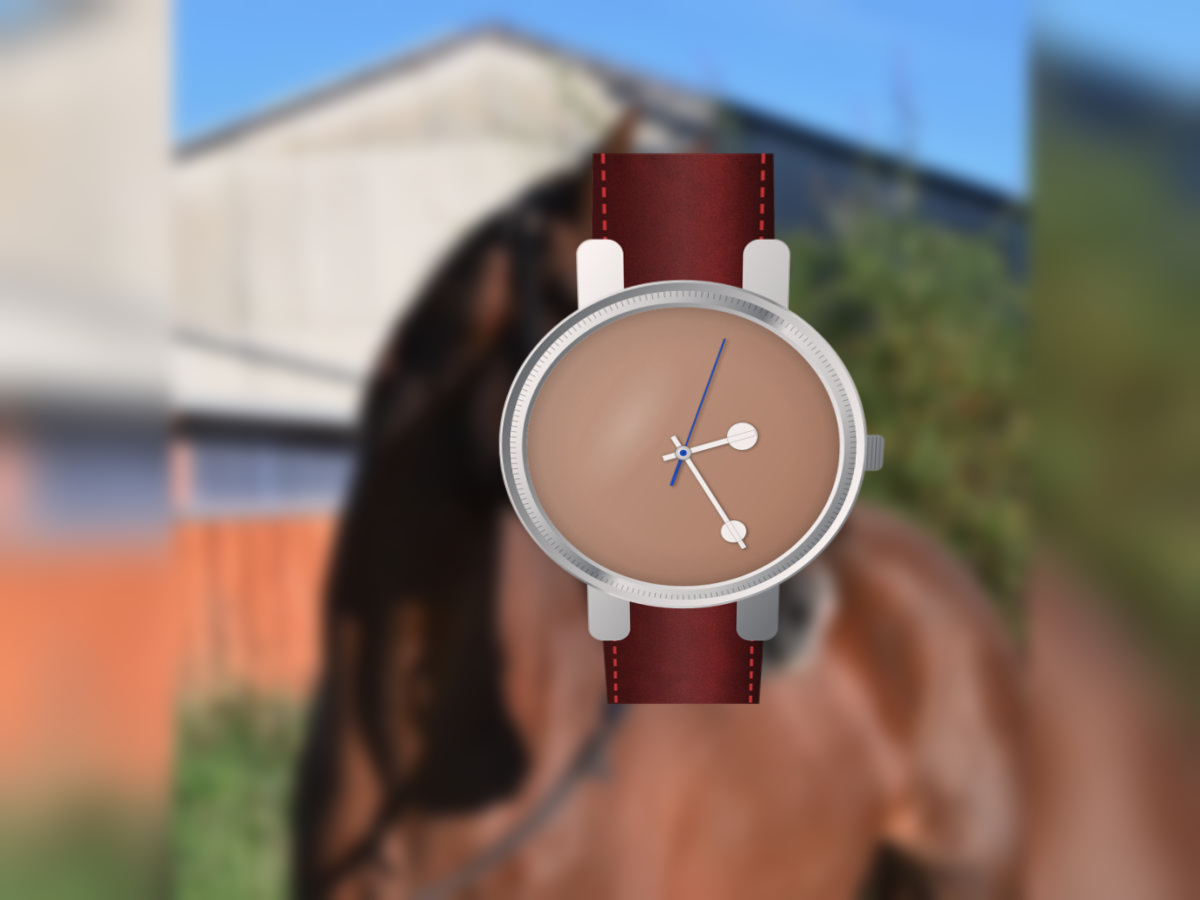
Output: **2:25:03**
